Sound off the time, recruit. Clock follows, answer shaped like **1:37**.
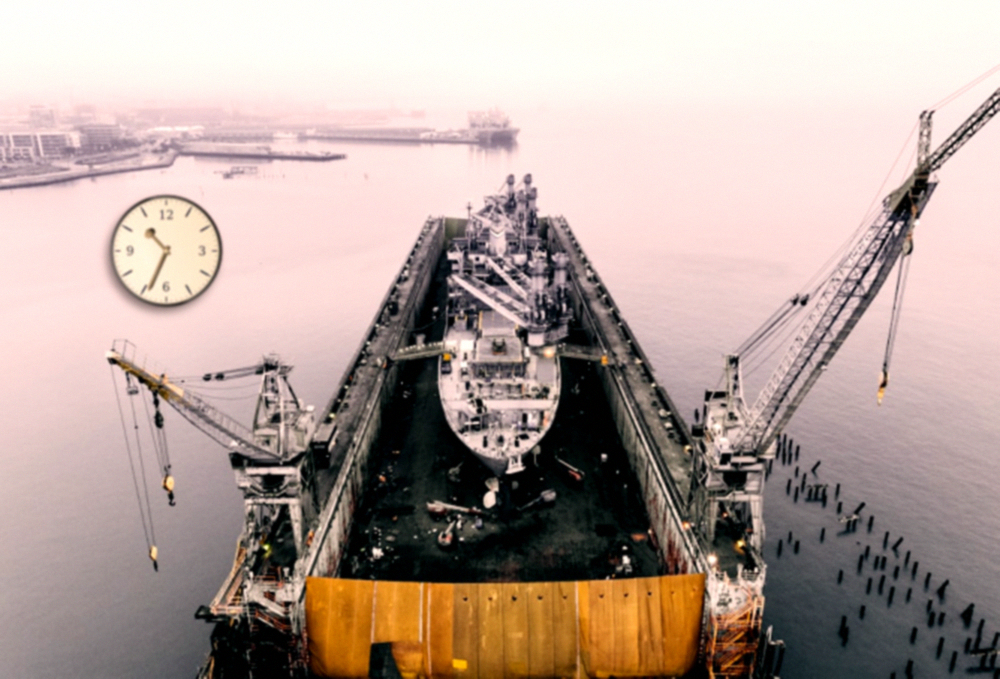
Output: **10:34**
